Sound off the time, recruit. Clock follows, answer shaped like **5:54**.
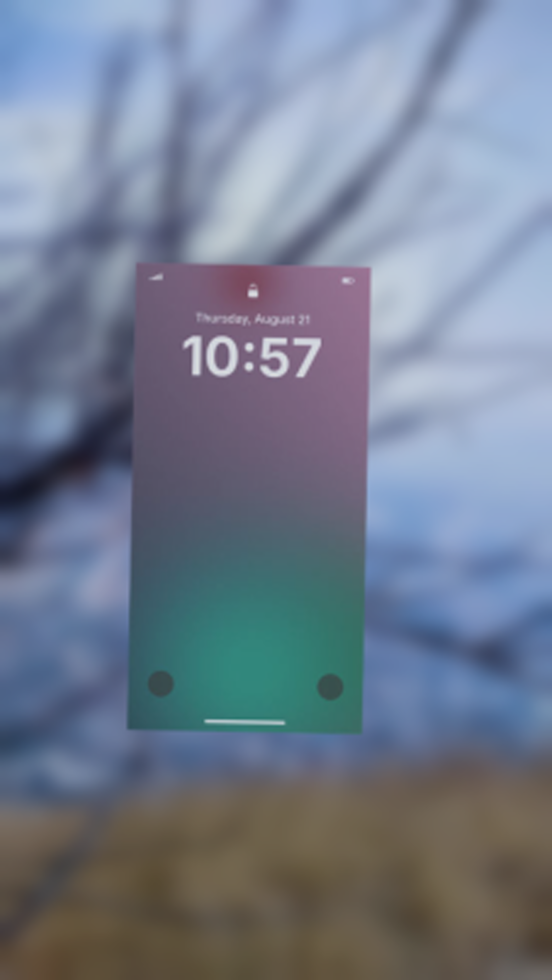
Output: **10:57**
